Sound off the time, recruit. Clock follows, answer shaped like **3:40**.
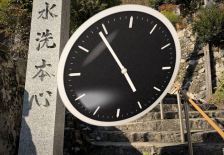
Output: **4:54**
